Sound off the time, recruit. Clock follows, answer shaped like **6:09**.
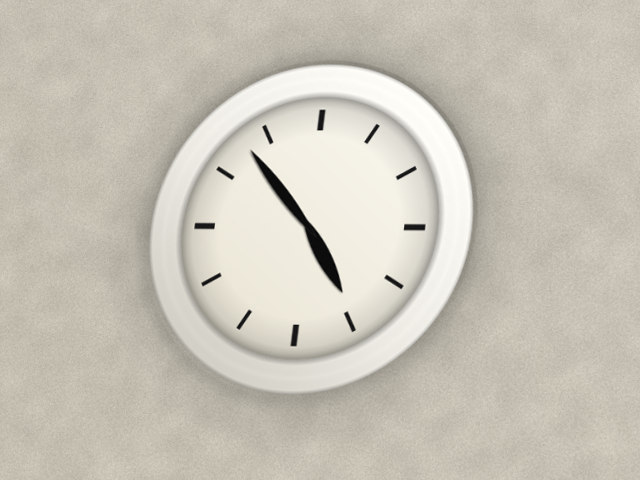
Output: **4:53**
